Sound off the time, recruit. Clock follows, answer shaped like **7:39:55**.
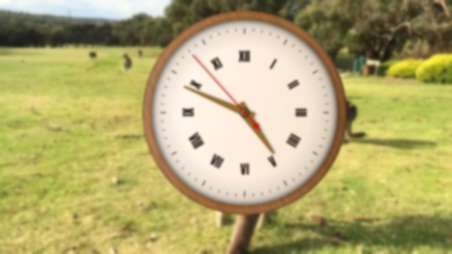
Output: **4:48:53**
